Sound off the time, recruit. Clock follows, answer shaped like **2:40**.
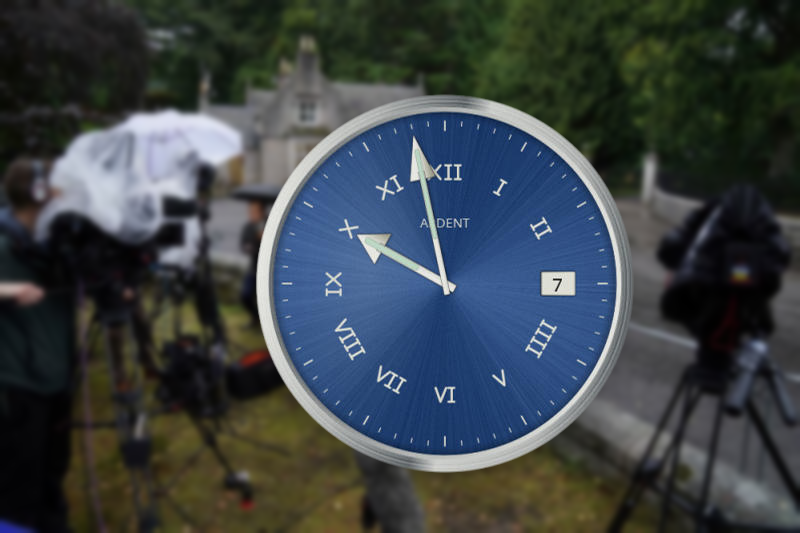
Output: **9:58**
